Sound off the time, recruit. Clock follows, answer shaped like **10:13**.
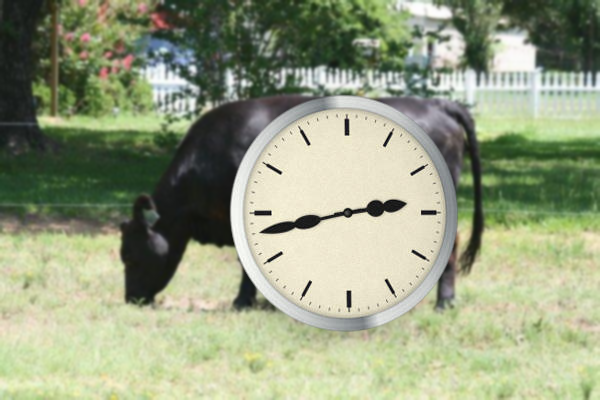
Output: **2:43**
